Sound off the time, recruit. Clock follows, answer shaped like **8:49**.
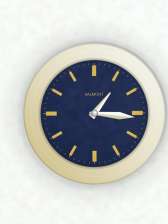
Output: **1:16**
